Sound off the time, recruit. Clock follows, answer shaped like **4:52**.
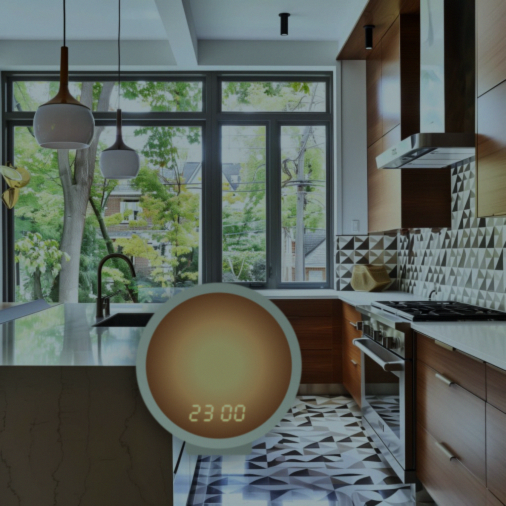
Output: **23:00**
